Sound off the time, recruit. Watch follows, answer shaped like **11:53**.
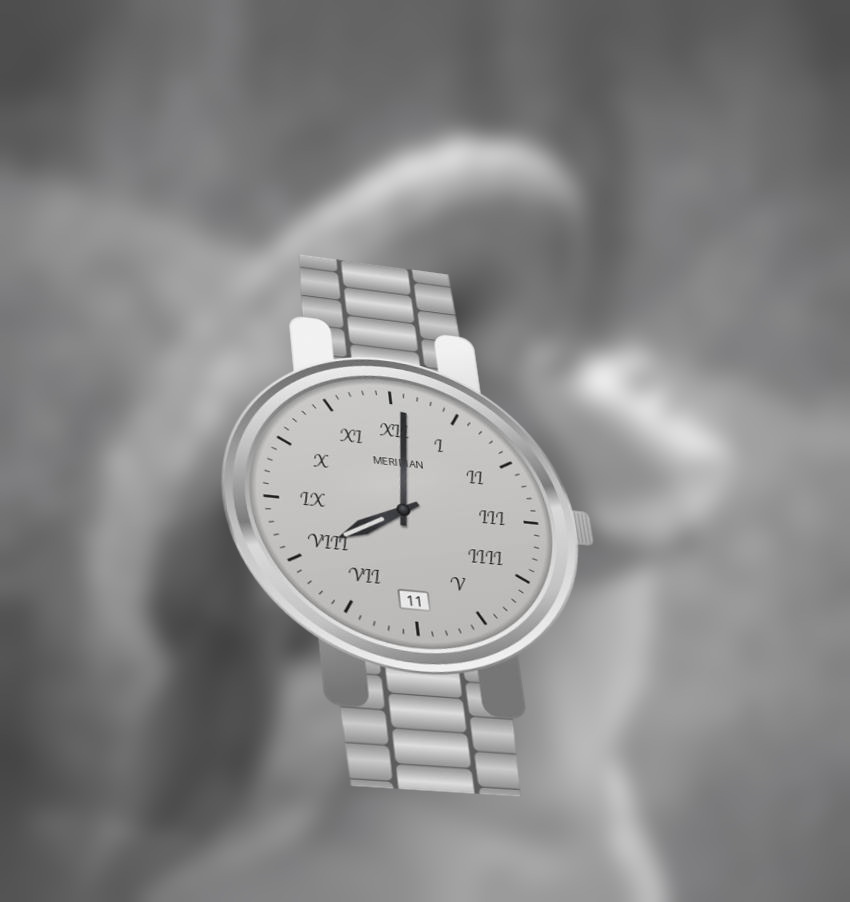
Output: **8:01**
